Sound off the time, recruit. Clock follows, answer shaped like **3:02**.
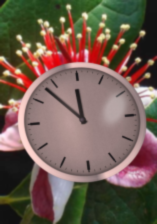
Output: **11:53**
